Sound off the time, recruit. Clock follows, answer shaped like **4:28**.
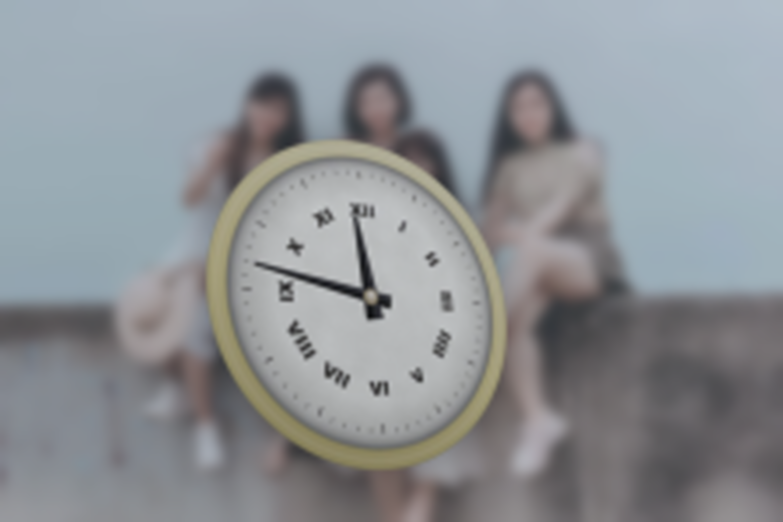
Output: **11:47**
